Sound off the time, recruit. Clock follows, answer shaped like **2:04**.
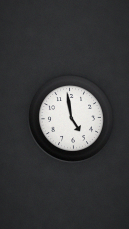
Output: **4:59**
